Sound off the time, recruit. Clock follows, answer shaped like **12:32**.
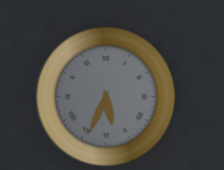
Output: **5:34**
